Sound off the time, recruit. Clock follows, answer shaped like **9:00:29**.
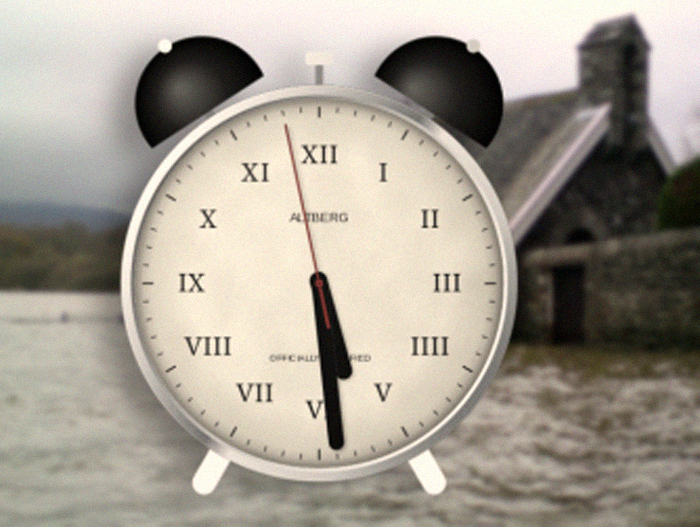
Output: **5:28:58**
